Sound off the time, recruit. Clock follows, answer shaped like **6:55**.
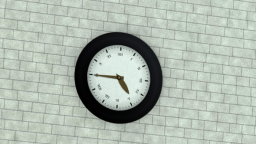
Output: **4:45**
